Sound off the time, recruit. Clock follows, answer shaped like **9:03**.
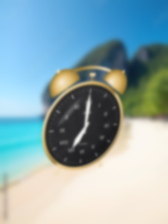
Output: **7:00**
